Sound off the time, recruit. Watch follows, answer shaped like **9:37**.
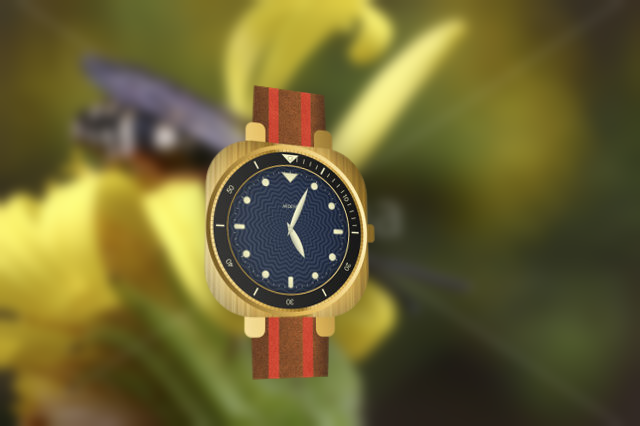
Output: **5:04**
